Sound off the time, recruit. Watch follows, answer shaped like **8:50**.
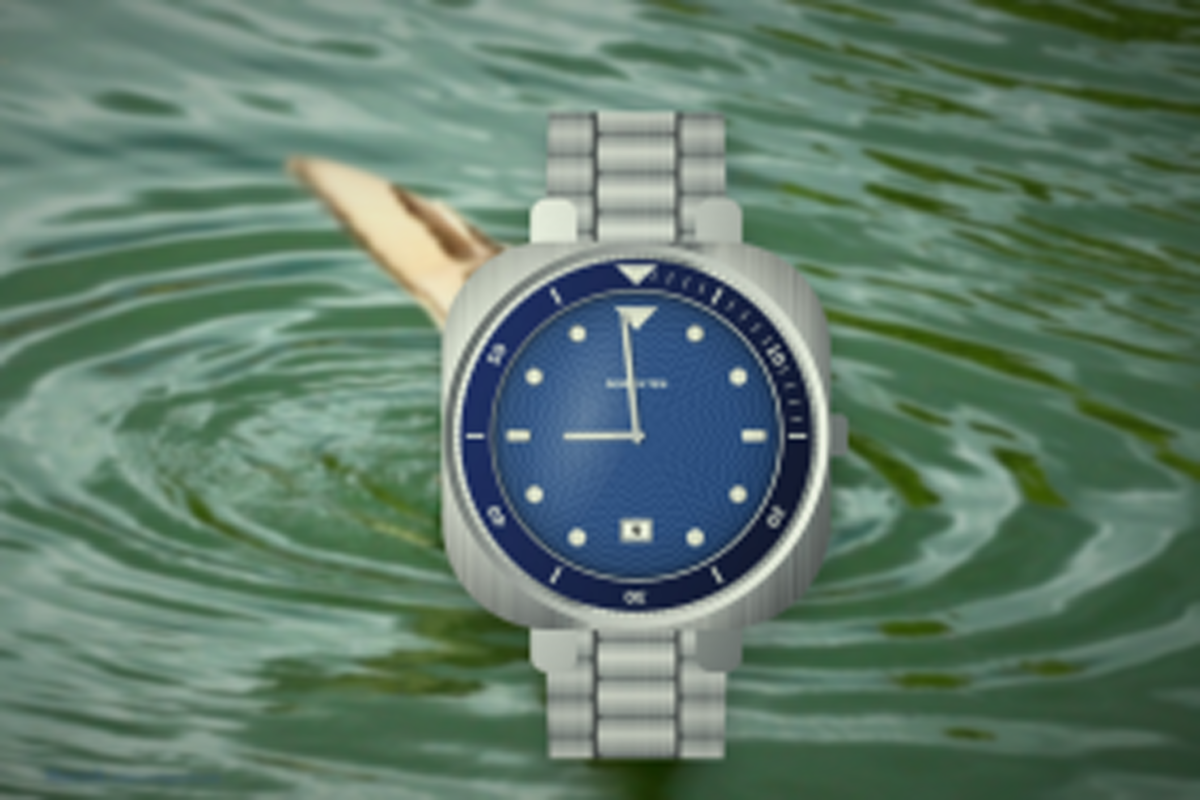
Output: **8:59**
